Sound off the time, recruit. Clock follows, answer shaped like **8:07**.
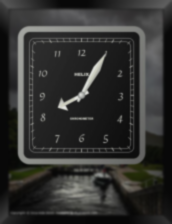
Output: **8:05**
